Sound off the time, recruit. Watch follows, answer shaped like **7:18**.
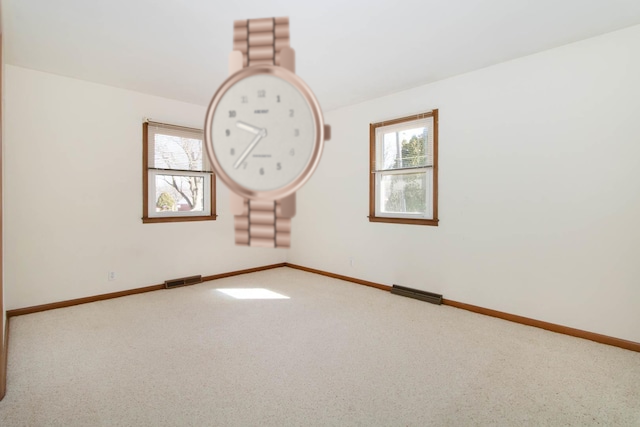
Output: **9:37**
